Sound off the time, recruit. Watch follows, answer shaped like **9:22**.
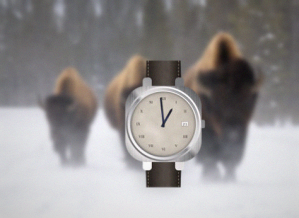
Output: **12:59**
